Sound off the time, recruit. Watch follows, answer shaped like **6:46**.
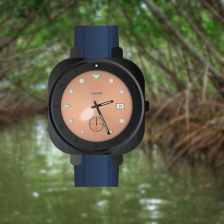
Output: **2:26**
